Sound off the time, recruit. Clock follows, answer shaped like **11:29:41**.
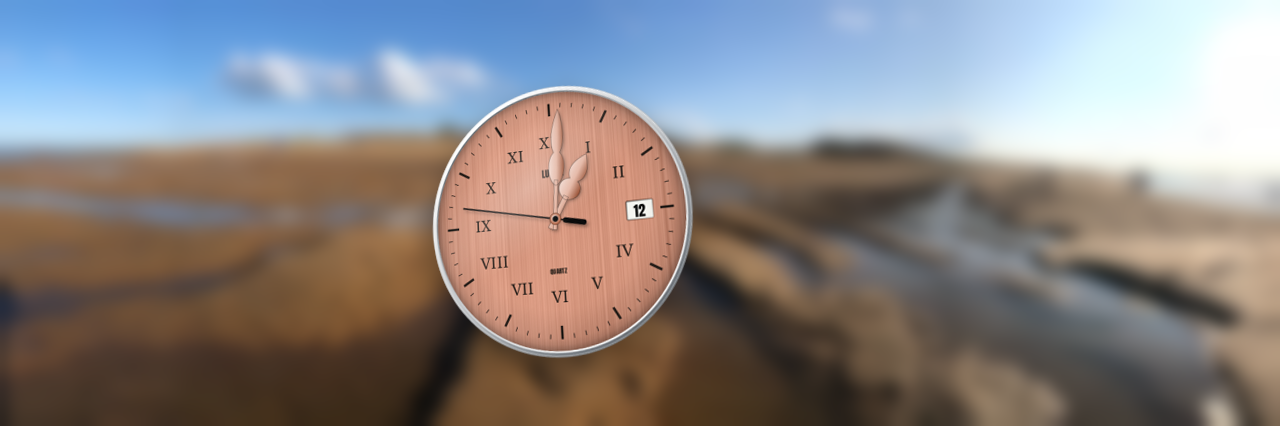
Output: **1:00:47**
